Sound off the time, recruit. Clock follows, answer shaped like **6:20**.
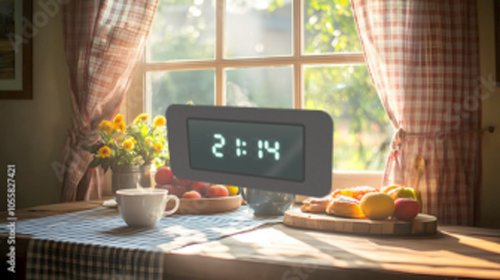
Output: **21:14**
